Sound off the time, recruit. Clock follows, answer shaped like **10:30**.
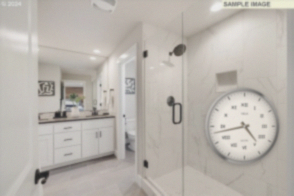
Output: **4:43**
